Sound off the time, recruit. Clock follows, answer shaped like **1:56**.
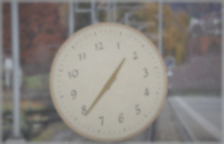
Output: **1:39**
